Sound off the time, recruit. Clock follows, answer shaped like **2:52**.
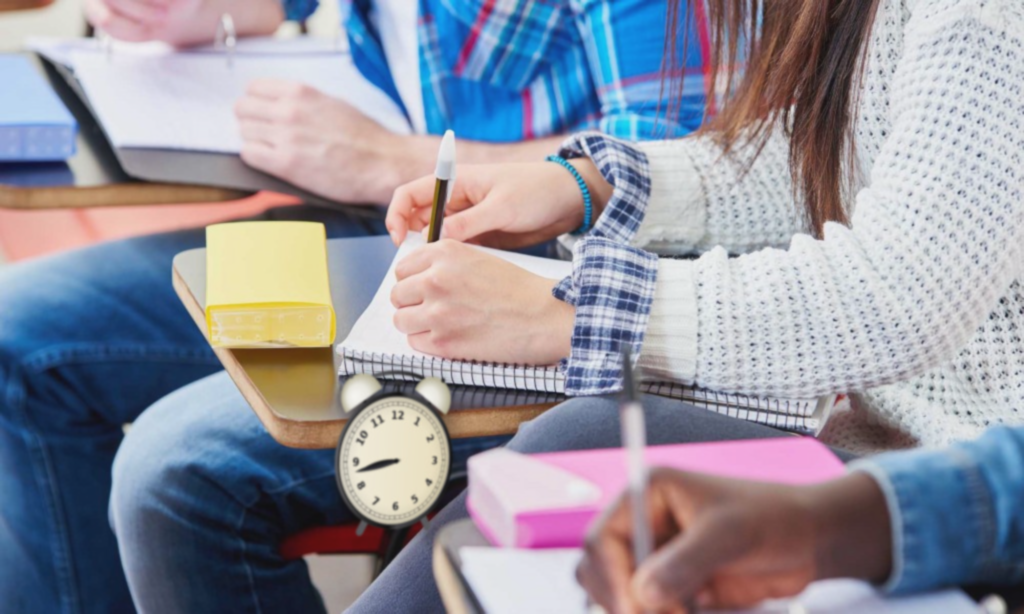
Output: **8:43**
